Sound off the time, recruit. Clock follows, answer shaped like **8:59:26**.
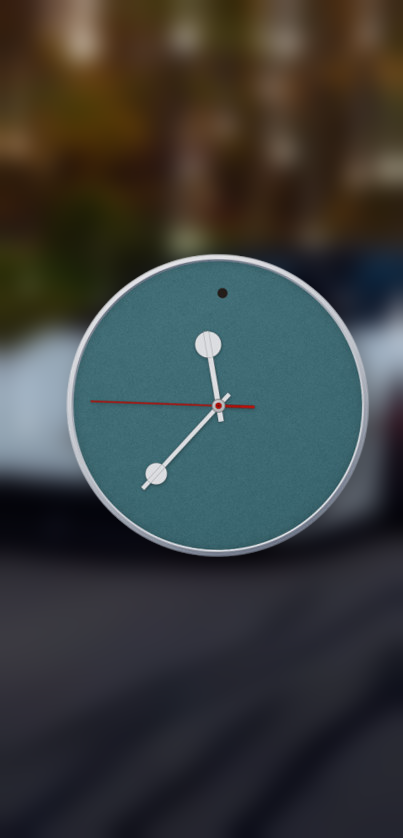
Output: **11:36:45**
